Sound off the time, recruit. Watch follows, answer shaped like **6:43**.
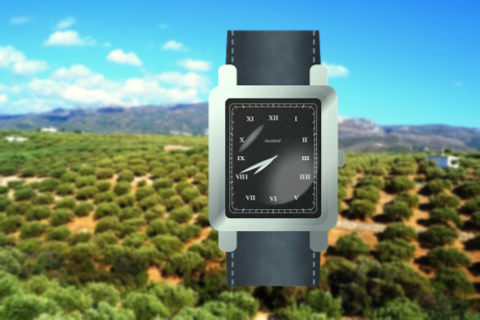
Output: **7:41**
